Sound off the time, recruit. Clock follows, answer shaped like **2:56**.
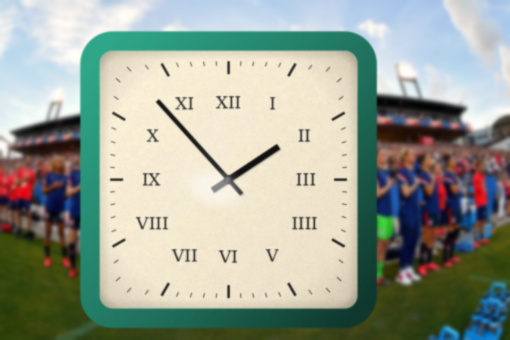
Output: **1:53**
